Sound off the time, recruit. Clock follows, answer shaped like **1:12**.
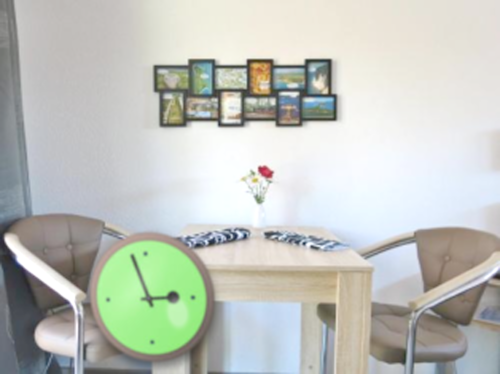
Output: **2:57**
